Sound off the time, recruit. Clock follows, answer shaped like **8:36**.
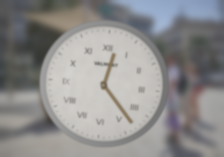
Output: **12:23**
